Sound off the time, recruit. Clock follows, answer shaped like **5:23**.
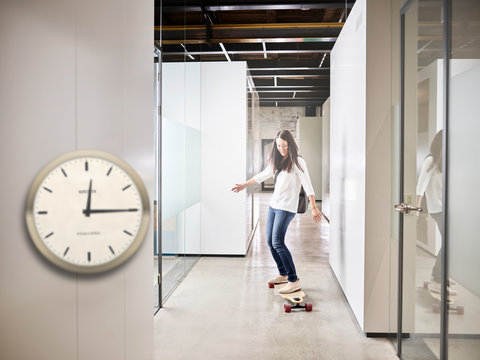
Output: **12:15**
